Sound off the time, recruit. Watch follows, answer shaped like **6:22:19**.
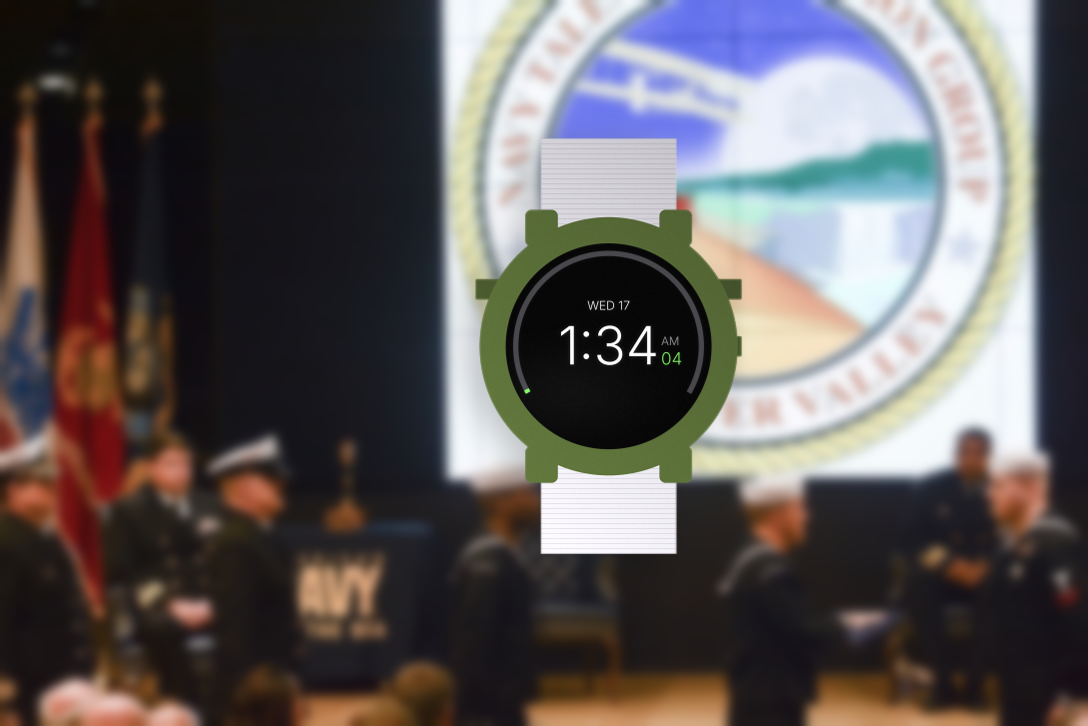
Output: **1:34:04**
